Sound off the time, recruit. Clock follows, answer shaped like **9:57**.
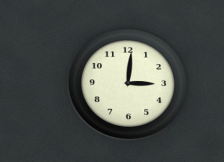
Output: **3:01**
